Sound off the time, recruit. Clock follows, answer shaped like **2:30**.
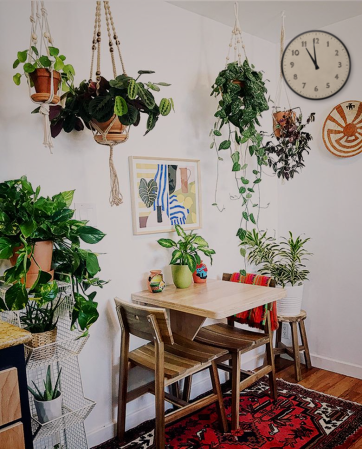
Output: **10:59**
